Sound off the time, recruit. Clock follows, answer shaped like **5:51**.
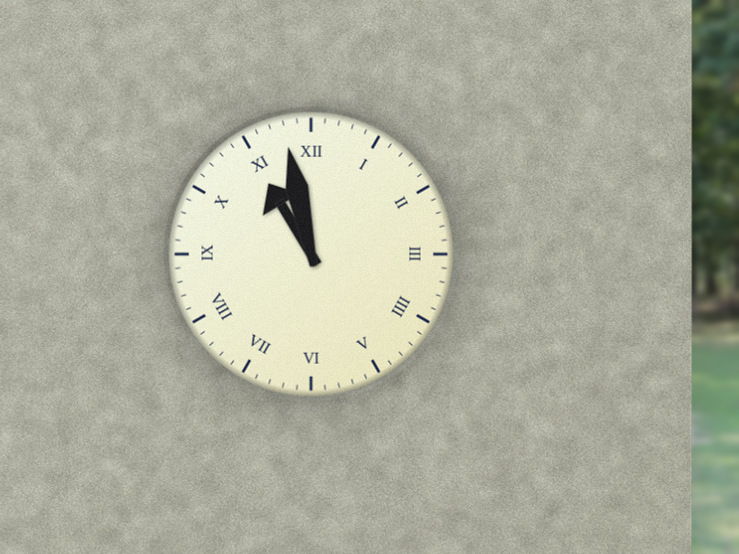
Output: **10:58**
